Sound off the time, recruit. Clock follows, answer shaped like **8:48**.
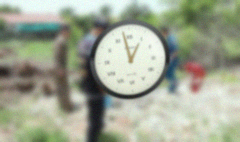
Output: **12:58**
